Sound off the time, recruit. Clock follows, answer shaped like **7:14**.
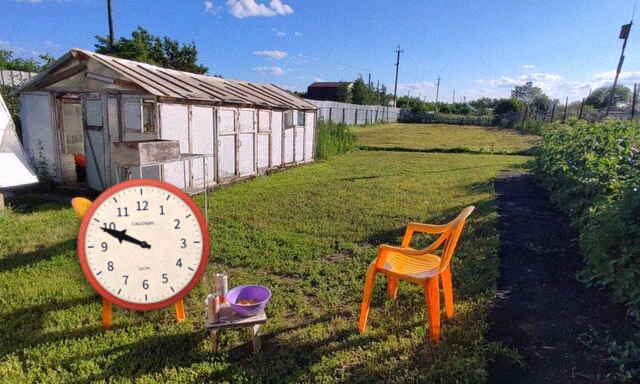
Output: **9:49**
